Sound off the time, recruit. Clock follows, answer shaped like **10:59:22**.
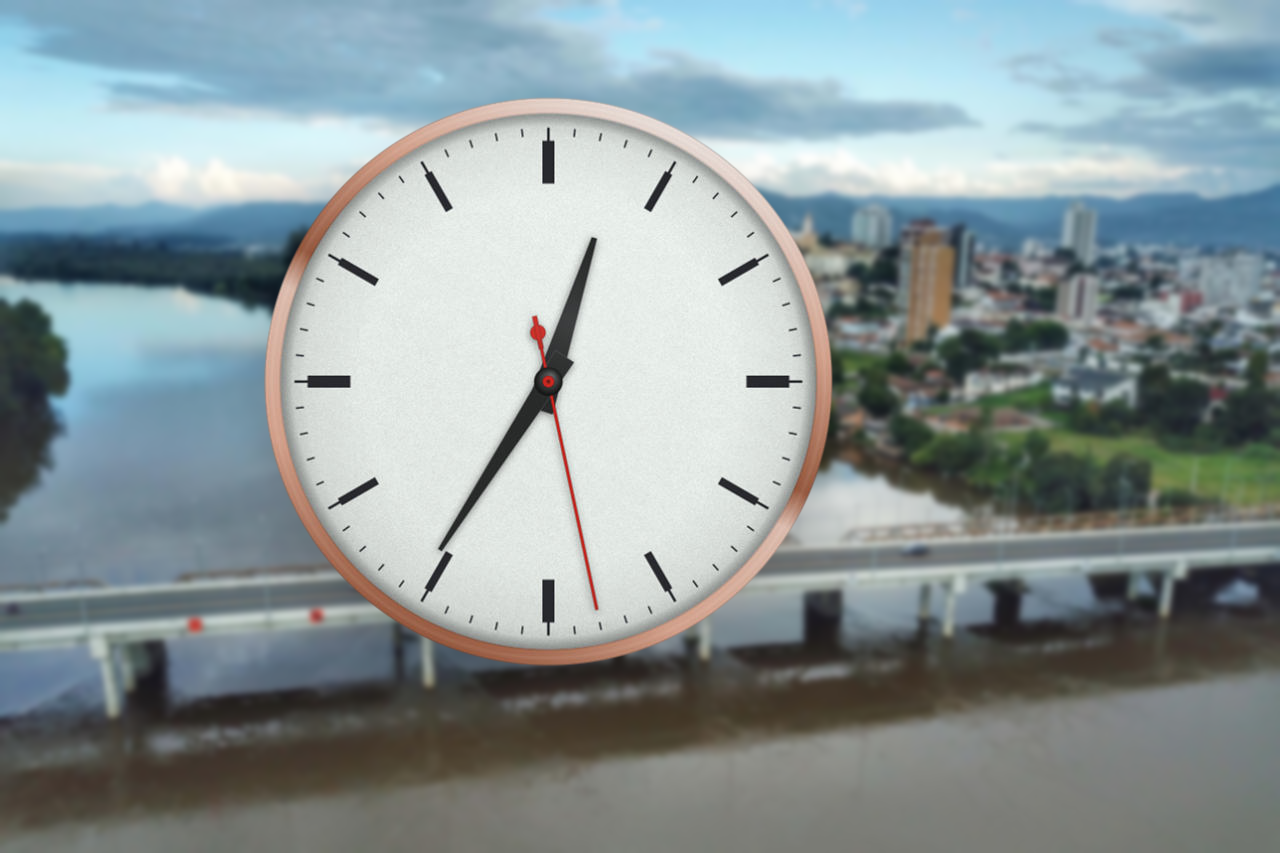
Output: **12:35:28**
